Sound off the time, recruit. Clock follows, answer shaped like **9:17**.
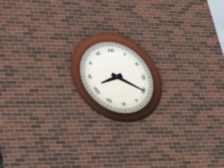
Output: **8:20**
